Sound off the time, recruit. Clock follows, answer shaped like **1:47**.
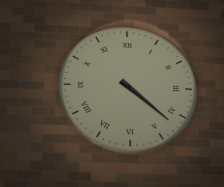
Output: **4:22**
